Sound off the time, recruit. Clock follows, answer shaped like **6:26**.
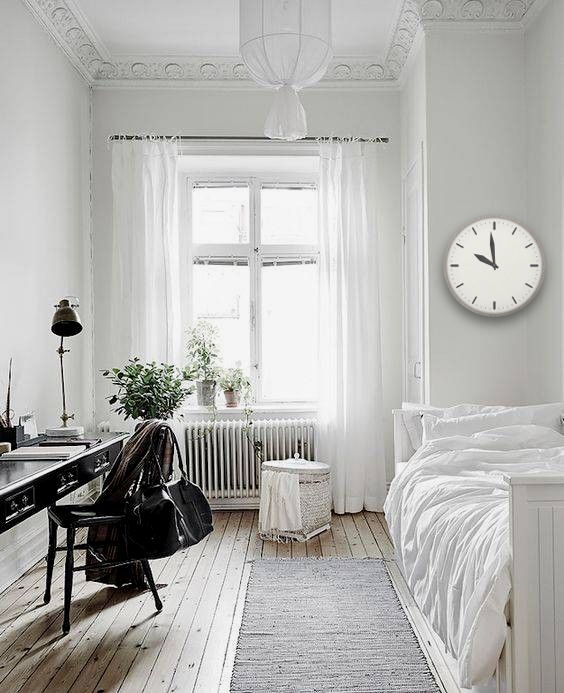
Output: **9:59**
